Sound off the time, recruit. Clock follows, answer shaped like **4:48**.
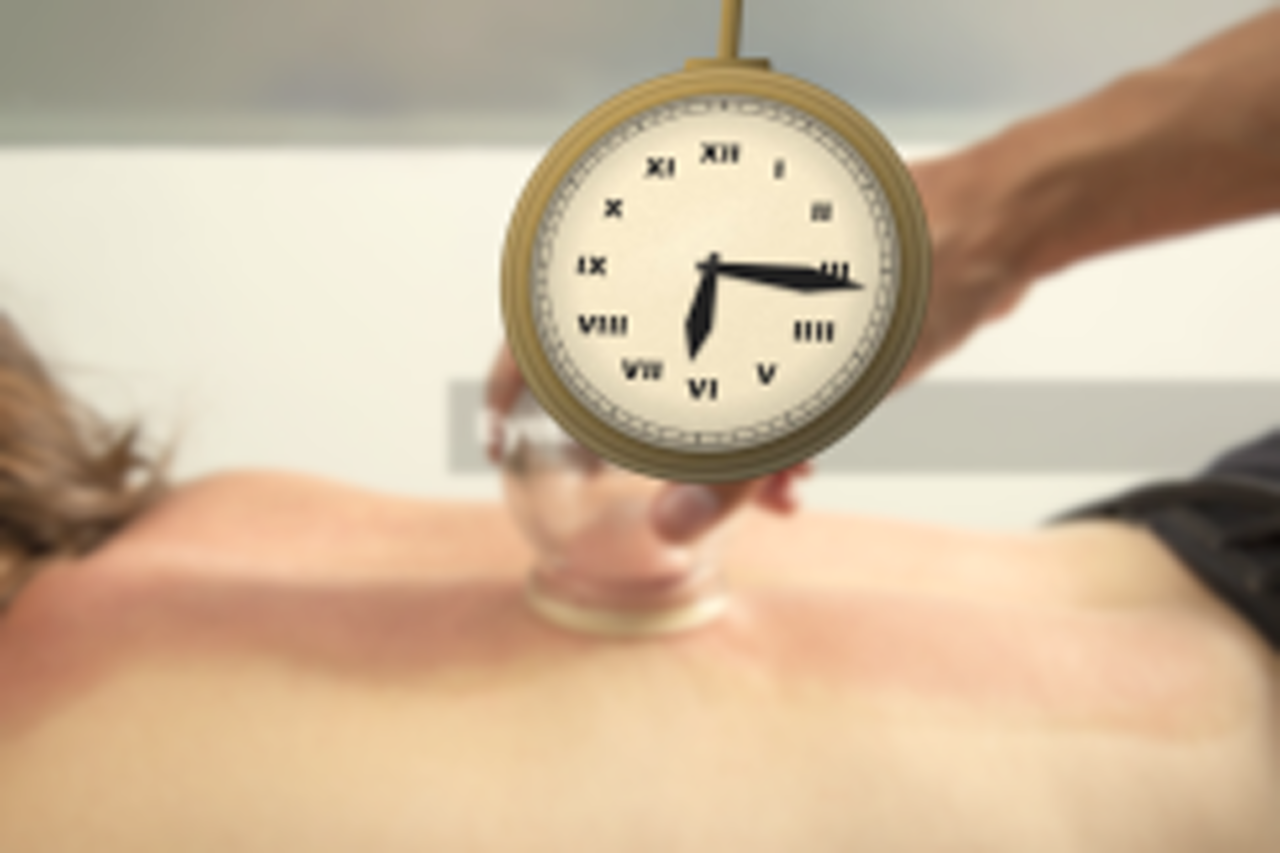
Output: **6:16**
